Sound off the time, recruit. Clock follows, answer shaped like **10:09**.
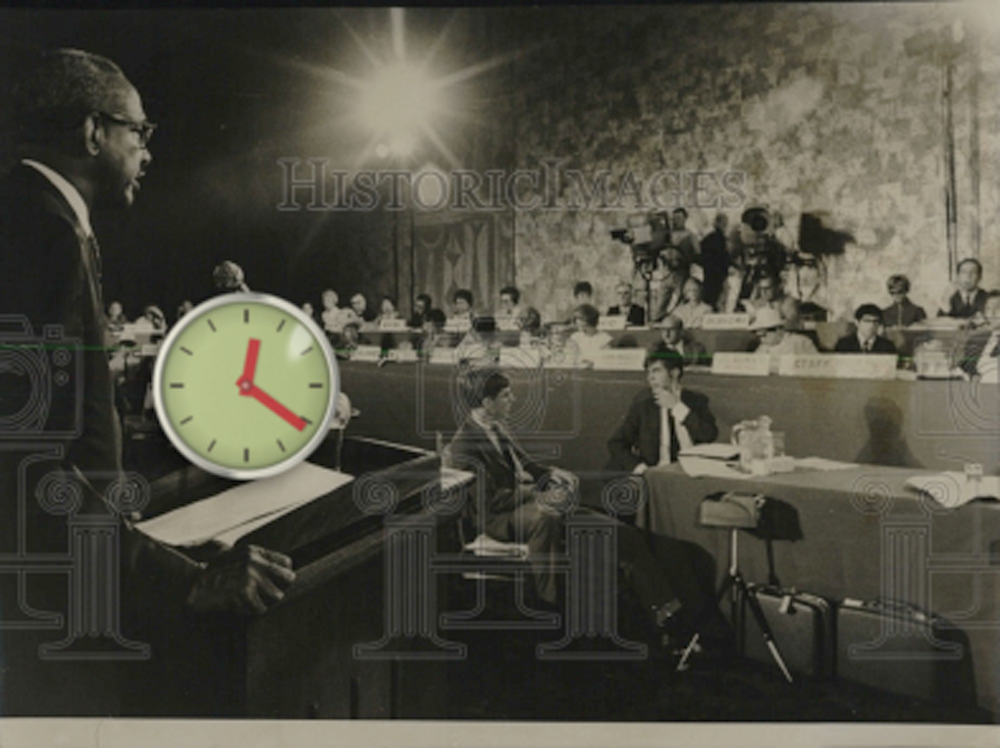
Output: **12:21**
